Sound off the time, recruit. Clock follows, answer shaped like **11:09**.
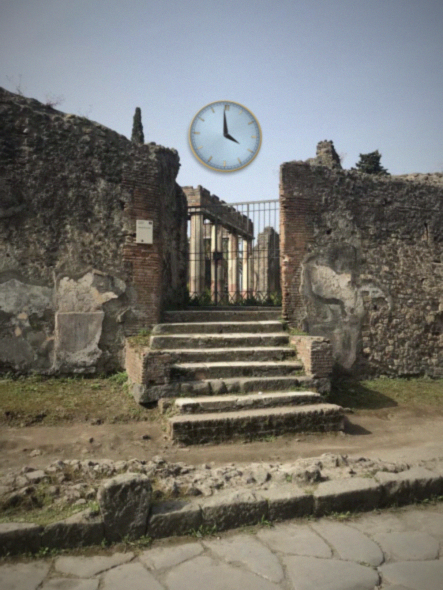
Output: **3:59**
